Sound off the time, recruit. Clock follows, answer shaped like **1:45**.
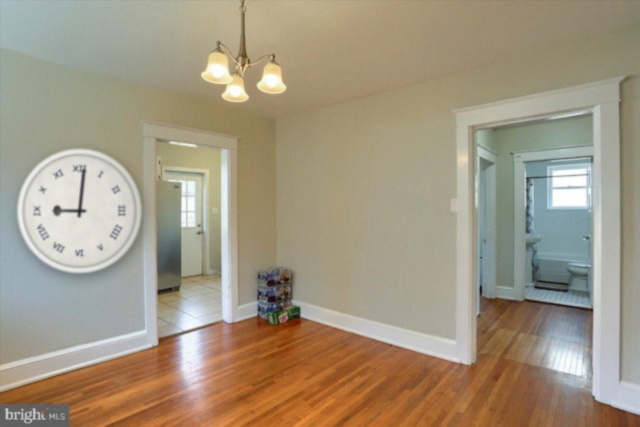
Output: **9:01**
